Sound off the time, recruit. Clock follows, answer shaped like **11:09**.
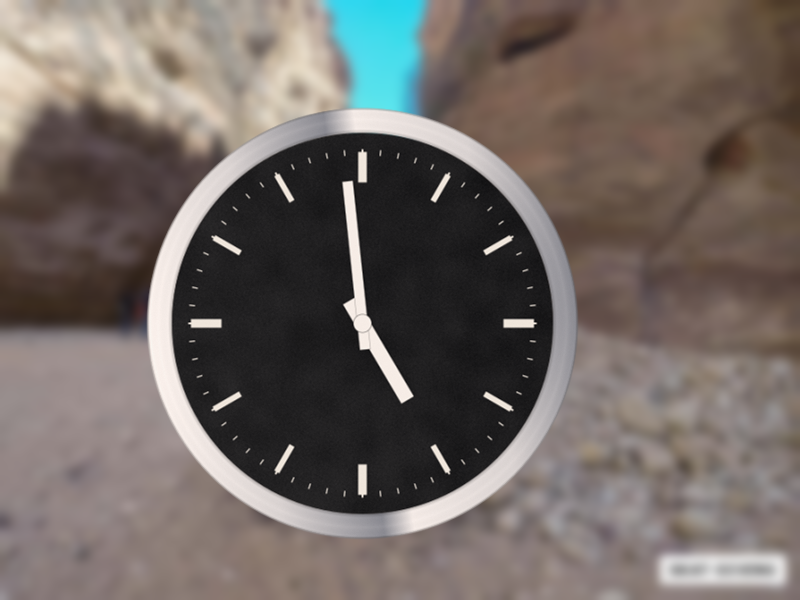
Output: **4:59**
